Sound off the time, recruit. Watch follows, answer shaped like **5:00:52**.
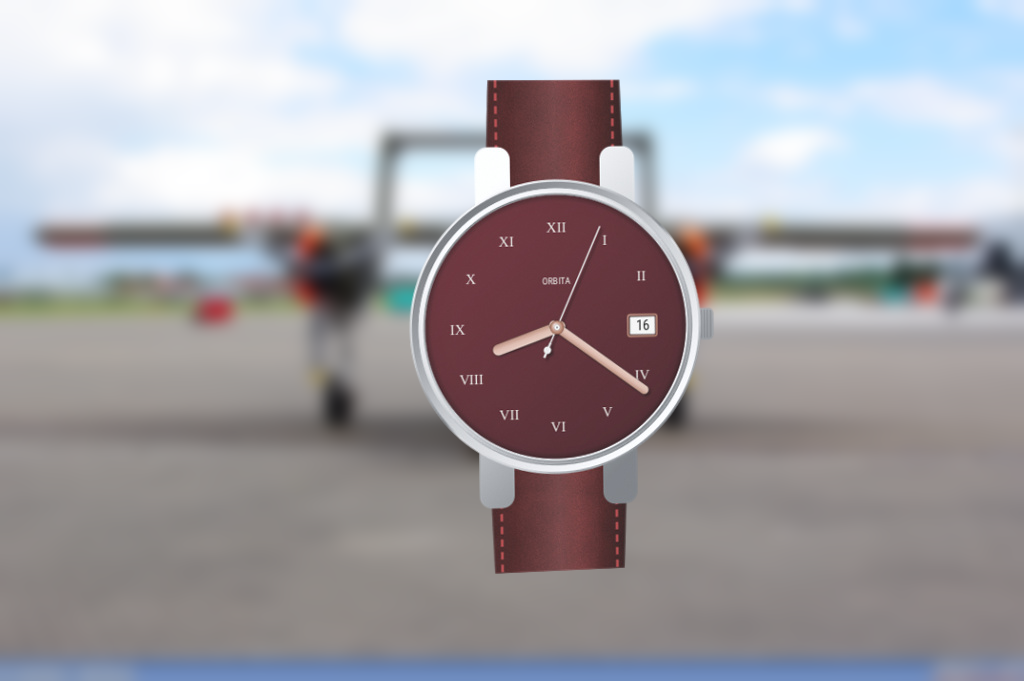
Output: **8:21:04**
